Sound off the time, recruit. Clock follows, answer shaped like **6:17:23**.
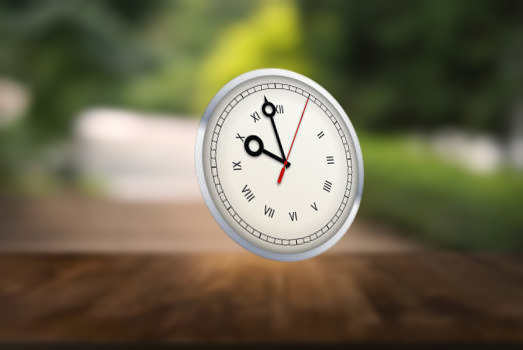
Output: **9:58:05**
